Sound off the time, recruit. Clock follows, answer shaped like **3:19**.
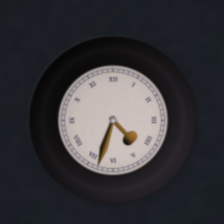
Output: **4:33**
